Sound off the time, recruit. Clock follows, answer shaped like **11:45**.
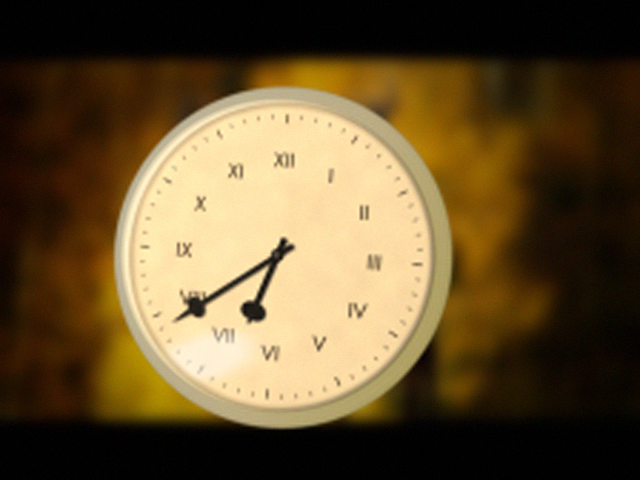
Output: **6:39**
